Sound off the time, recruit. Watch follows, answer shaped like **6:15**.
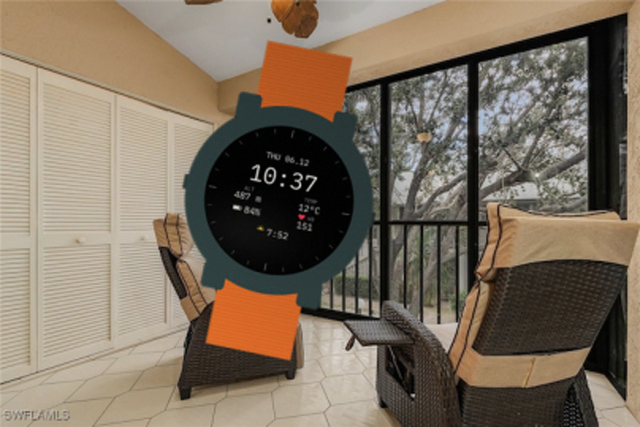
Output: **10:37**
